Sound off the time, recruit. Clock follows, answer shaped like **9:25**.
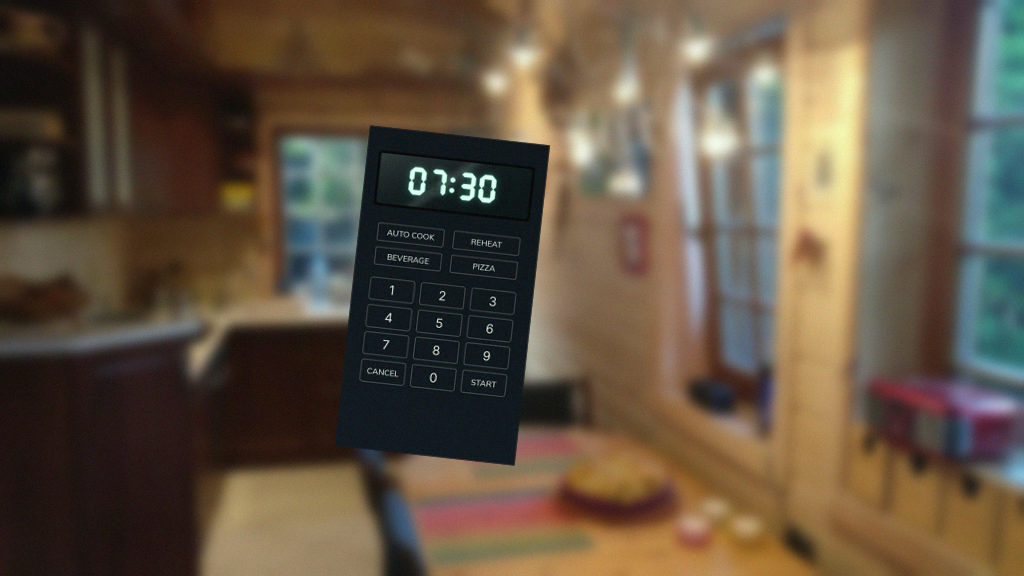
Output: **7:30**
